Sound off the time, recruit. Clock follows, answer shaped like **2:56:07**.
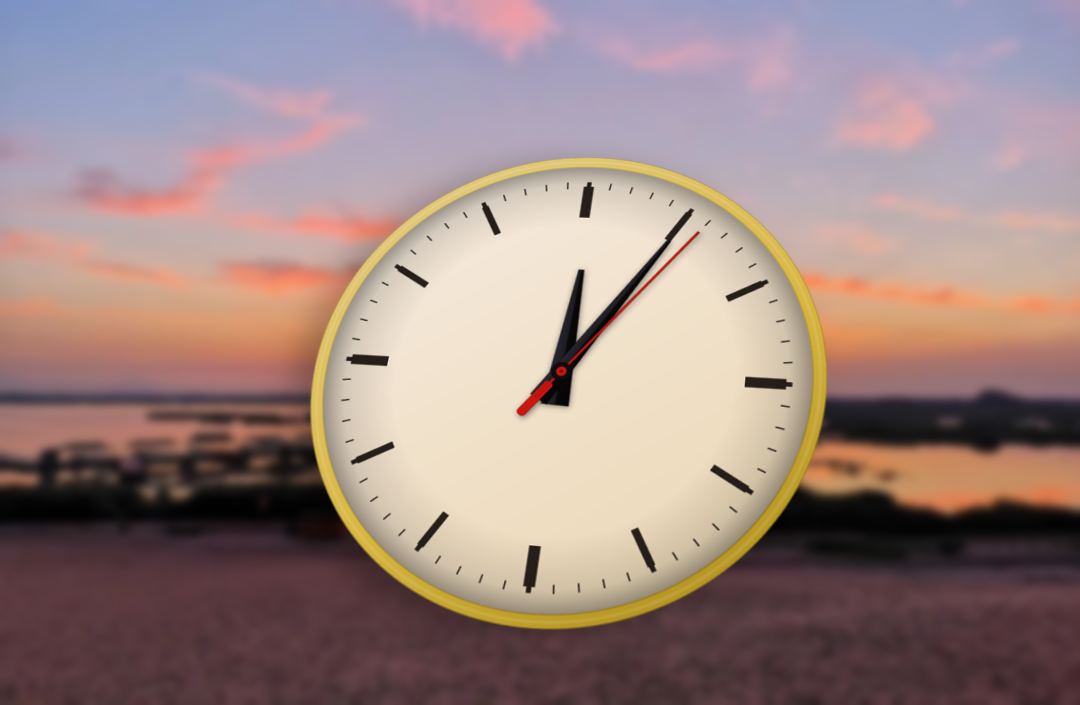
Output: **12:05:06**
